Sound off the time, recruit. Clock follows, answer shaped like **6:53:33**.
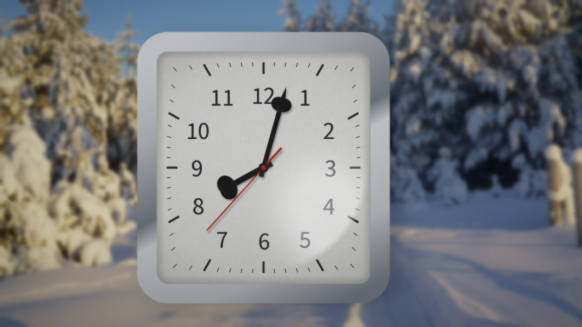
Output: **8:02:37**
